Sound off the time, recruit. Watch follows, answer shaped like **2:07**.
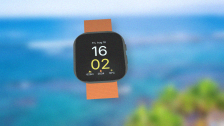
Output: **16:02**
